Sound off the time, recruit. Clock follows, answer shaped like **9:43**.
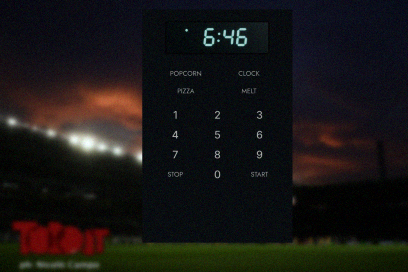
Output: **6:46**
